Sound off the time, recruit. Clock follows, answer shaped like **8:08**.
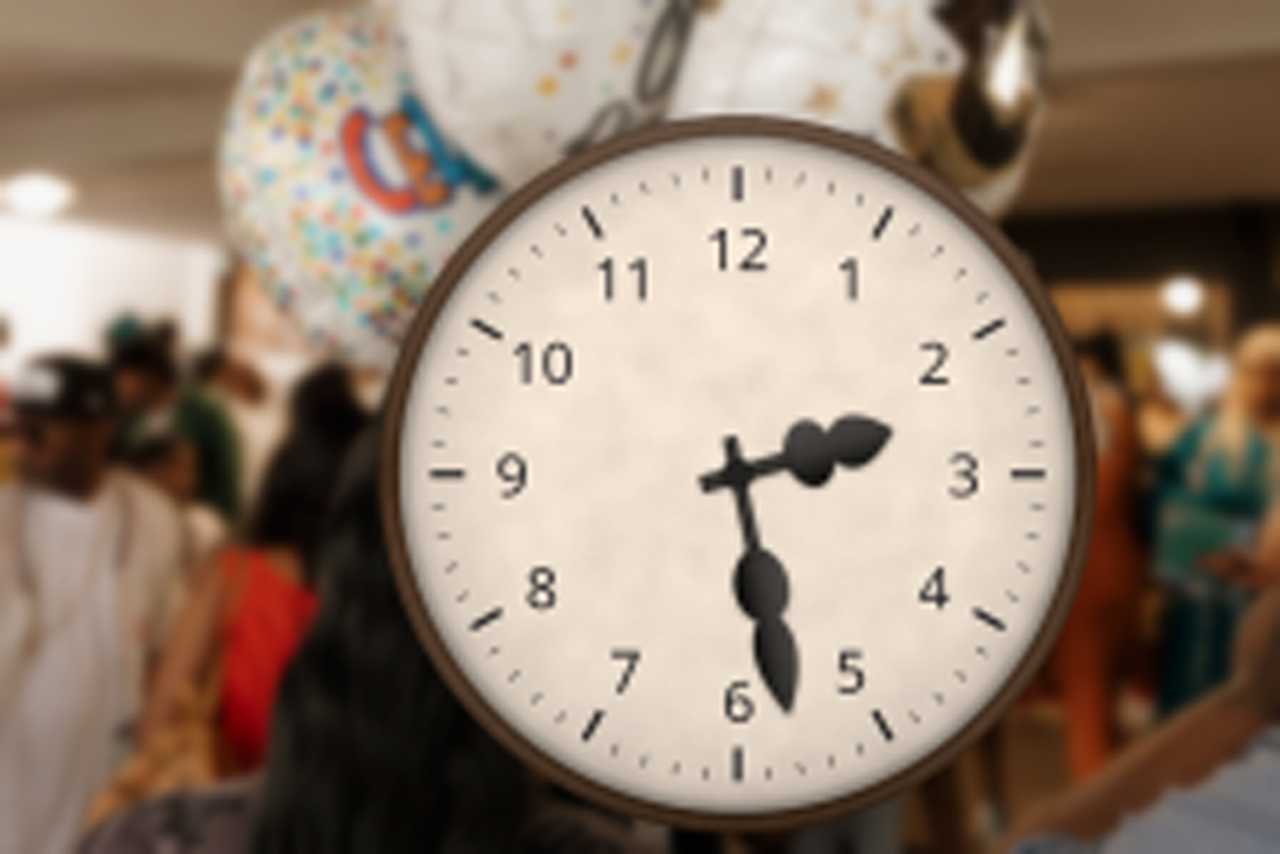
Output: **2:28**
